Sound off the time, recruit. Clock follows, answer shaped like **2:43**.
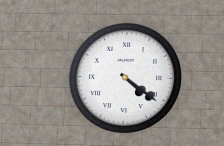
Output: **4:21**
